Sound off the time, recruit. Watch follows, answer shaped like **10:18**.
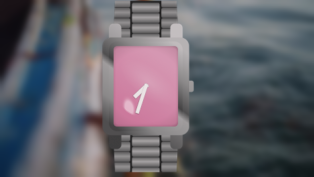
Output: **7:33**
